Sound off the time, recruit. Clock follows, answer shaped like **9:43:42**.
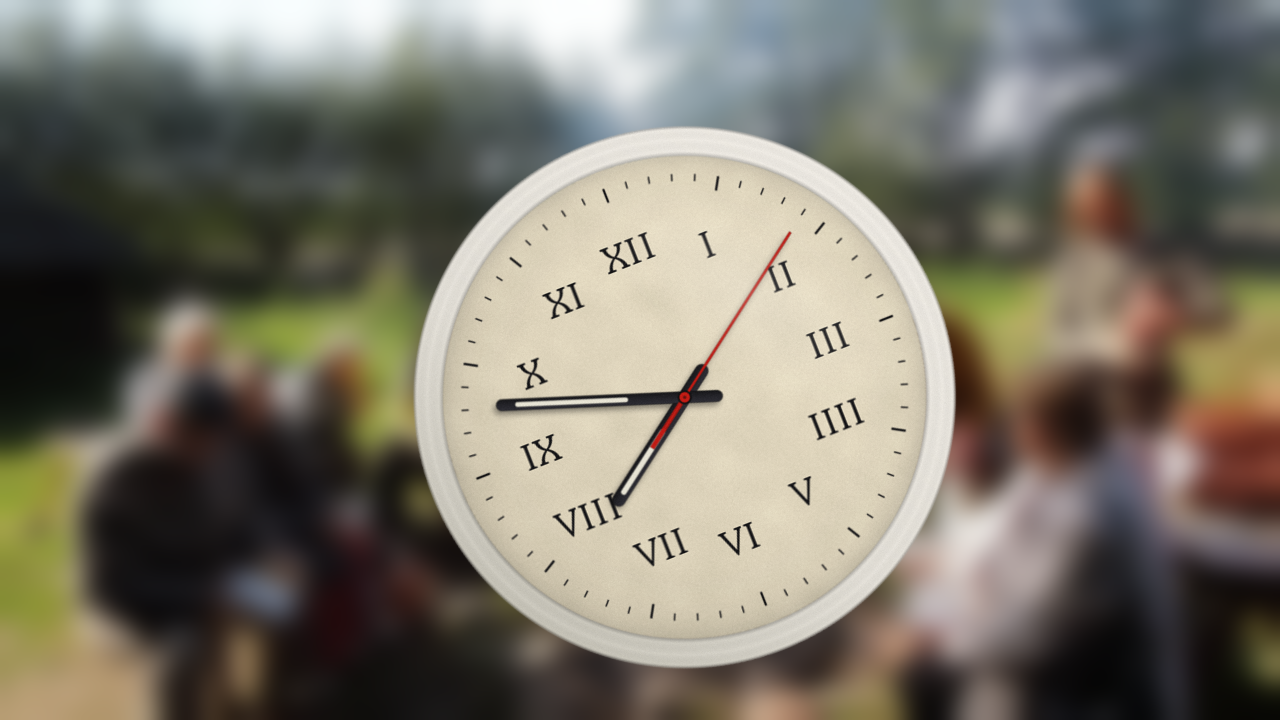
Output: **7:48:09**
